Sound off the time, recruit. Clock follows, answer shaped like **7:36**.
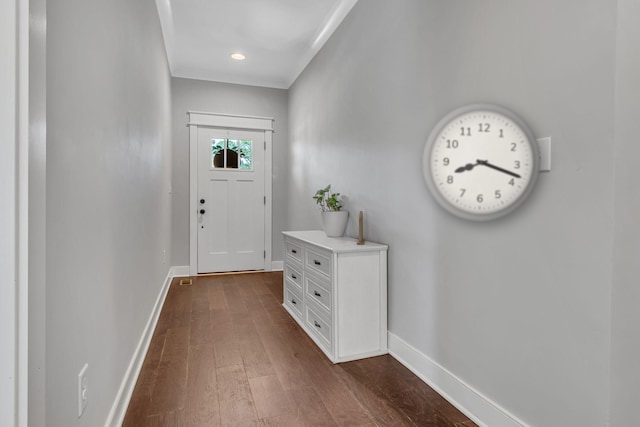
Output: **8:18**
